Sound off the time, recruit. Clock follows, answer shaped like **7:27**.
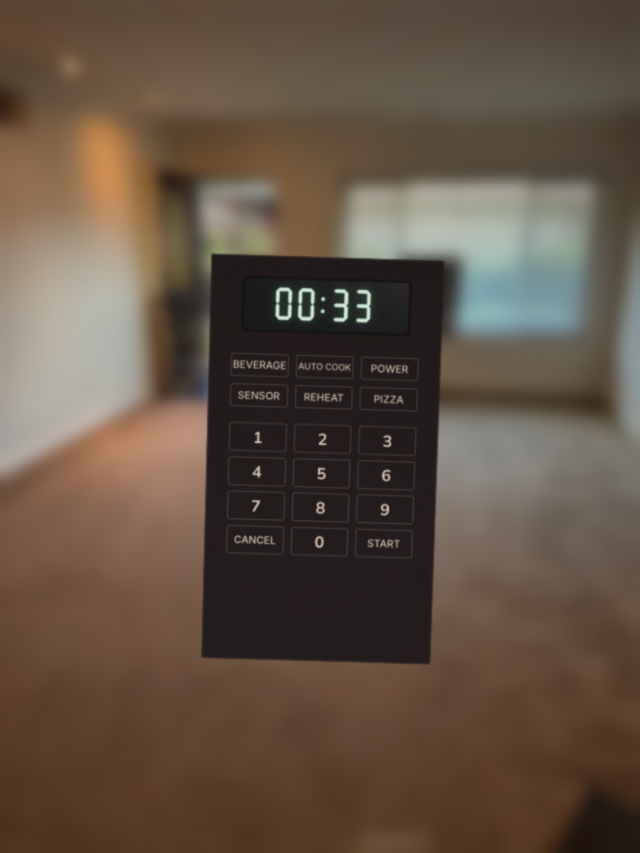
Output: **0:33**
